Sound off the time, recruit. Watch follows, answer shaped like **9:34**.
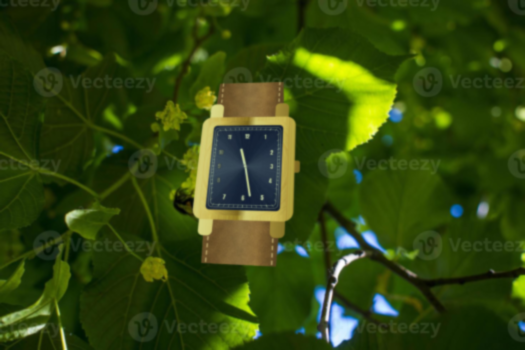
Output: **11:28**
